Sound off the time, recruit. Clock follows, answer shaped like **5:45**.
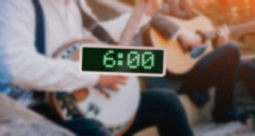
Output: **6:00**
